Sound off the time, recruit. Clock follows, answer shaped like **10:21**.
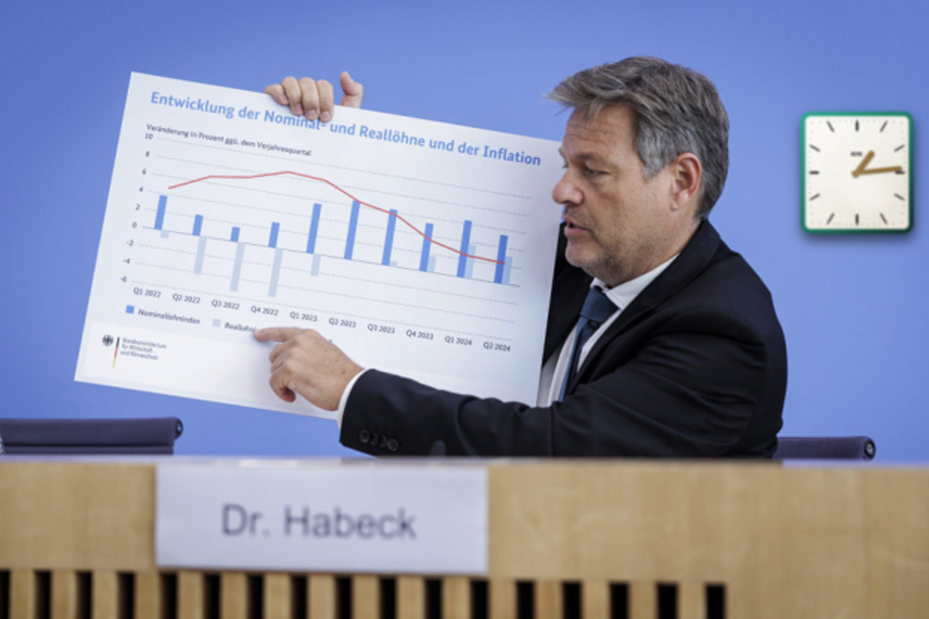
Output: **1:14**
